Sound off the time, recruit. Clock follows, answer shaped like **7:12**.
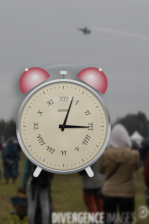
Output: **3:03**
